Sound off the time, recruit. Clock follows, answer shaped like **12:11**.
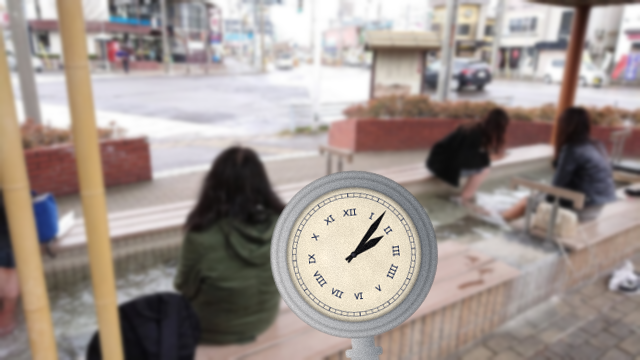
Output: **2:07**
